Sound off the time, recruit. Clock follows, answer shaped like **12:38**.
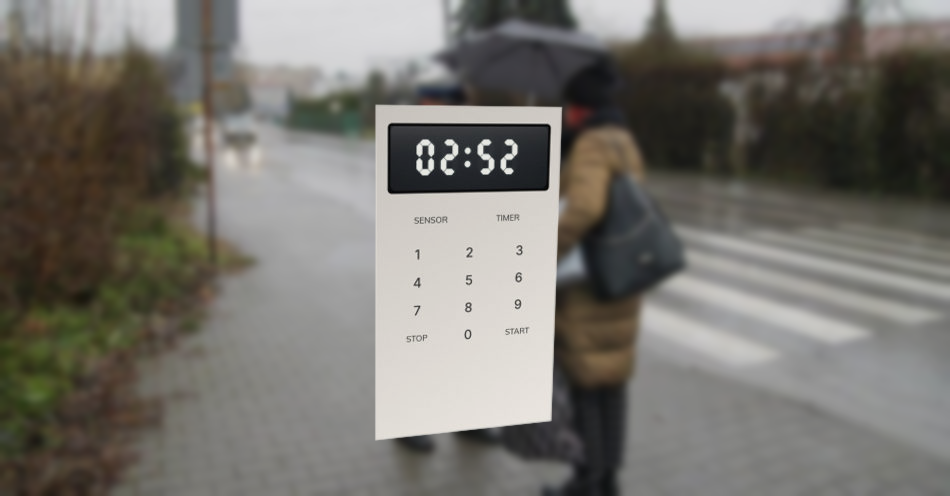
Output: **2:52**
